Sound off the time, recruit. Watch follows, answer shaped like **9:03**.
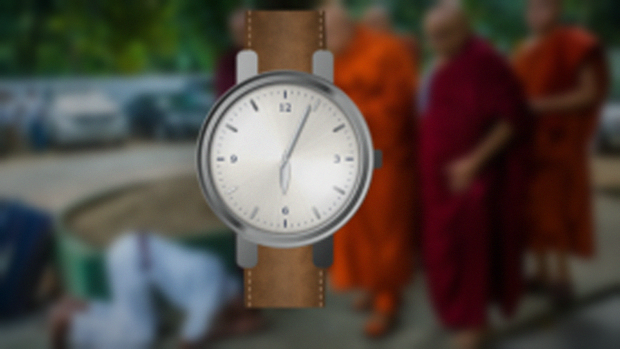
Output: **6:04**
